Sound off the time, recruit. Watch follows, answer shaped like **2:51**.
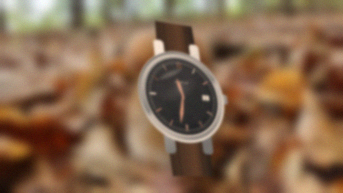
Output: **11:32**
